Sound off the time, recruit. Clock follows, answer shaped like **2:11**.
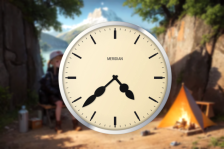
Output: **4:38**
